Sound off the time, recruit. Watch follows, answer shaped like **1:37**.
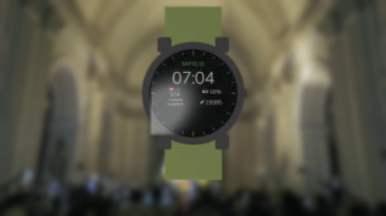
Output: **7:04**
